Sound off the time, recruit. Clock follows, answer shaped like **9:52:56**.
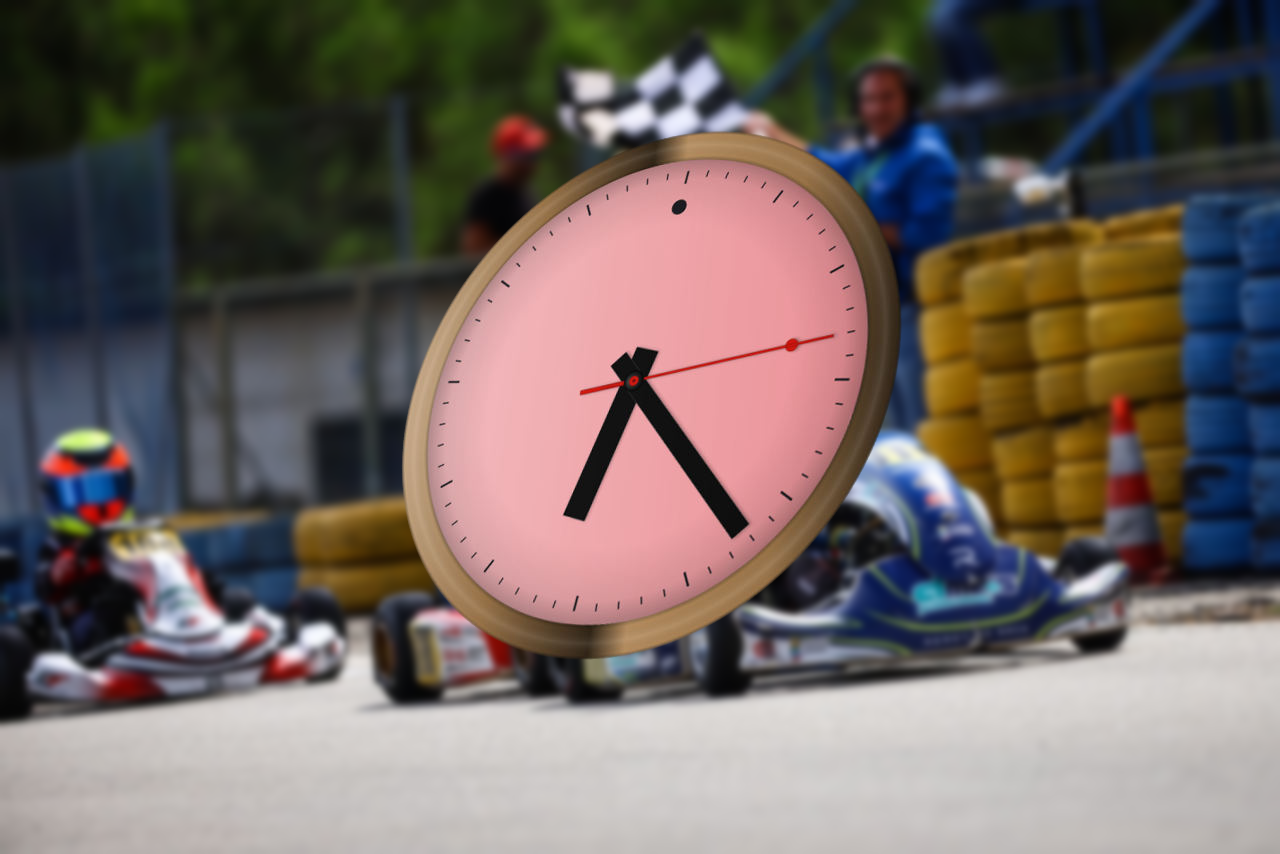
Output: **6:22:13**
